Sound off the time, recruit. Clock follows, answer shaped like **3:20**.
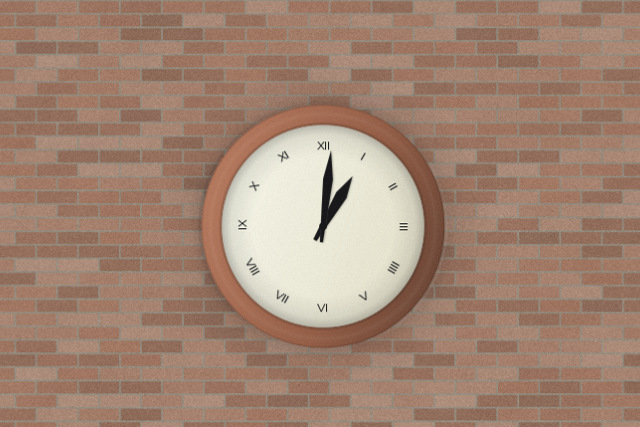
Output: **1:01**
